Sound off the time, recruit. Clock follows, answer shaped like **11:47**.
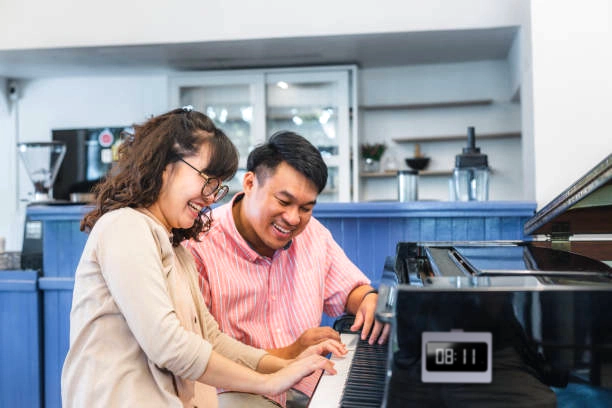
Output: **8:11**
